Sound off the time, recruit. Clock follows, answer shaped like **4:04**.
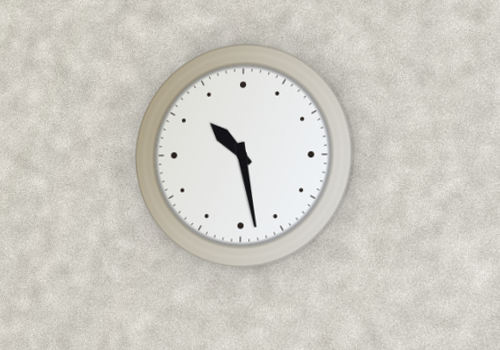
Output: **10:28**
